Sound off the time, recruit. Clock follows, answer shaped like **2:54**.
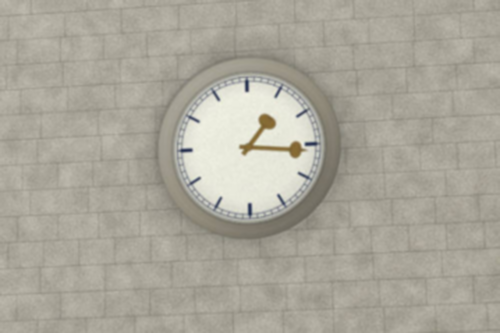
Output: **1:16**
